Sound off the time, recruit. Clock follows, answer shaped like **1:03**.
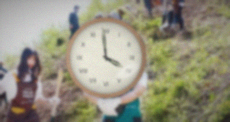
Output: **3:59**
